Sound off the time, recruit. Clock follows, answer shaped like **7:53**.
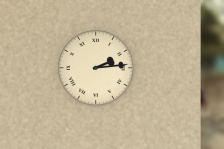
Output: **2:14**
